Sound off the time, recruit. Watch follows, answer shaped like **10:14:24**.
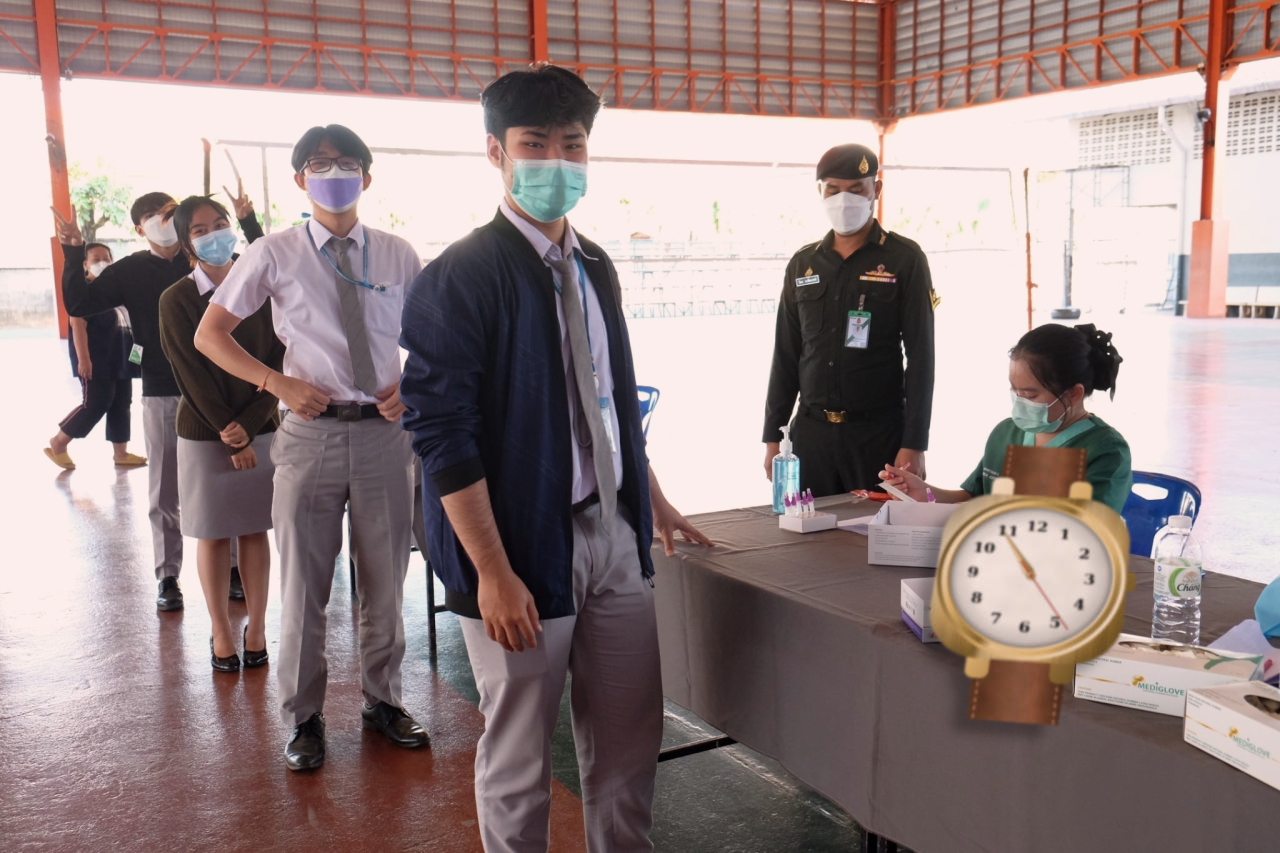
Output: **10:54:24**
